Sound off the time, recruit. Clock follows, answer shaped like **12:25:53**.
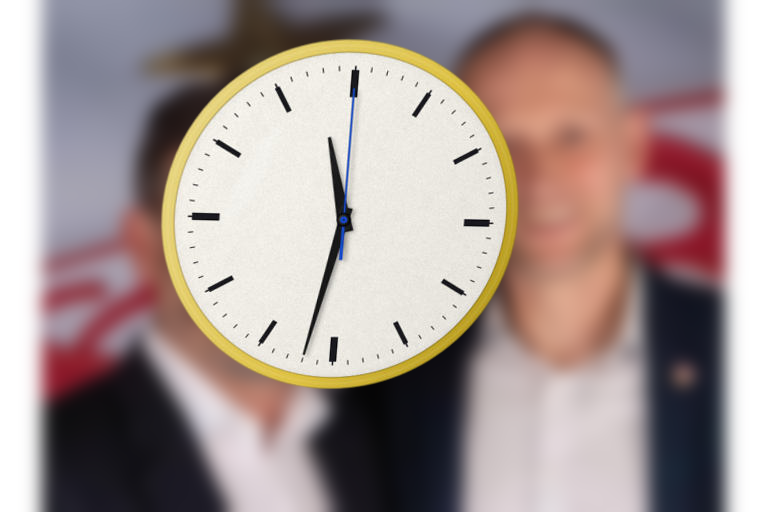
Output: **11:32:00**
